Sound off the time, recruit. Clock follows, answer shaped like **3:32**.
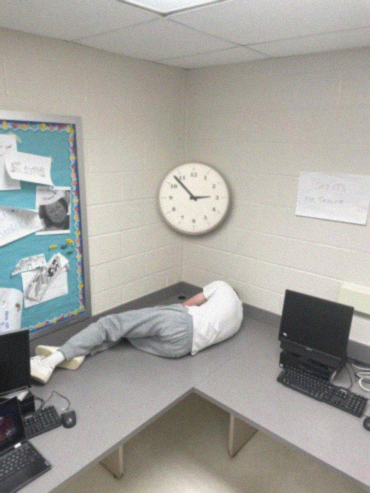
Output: **2:53**
